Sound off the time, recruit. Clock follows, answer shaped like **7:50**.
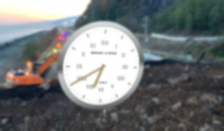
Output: **6:40**
